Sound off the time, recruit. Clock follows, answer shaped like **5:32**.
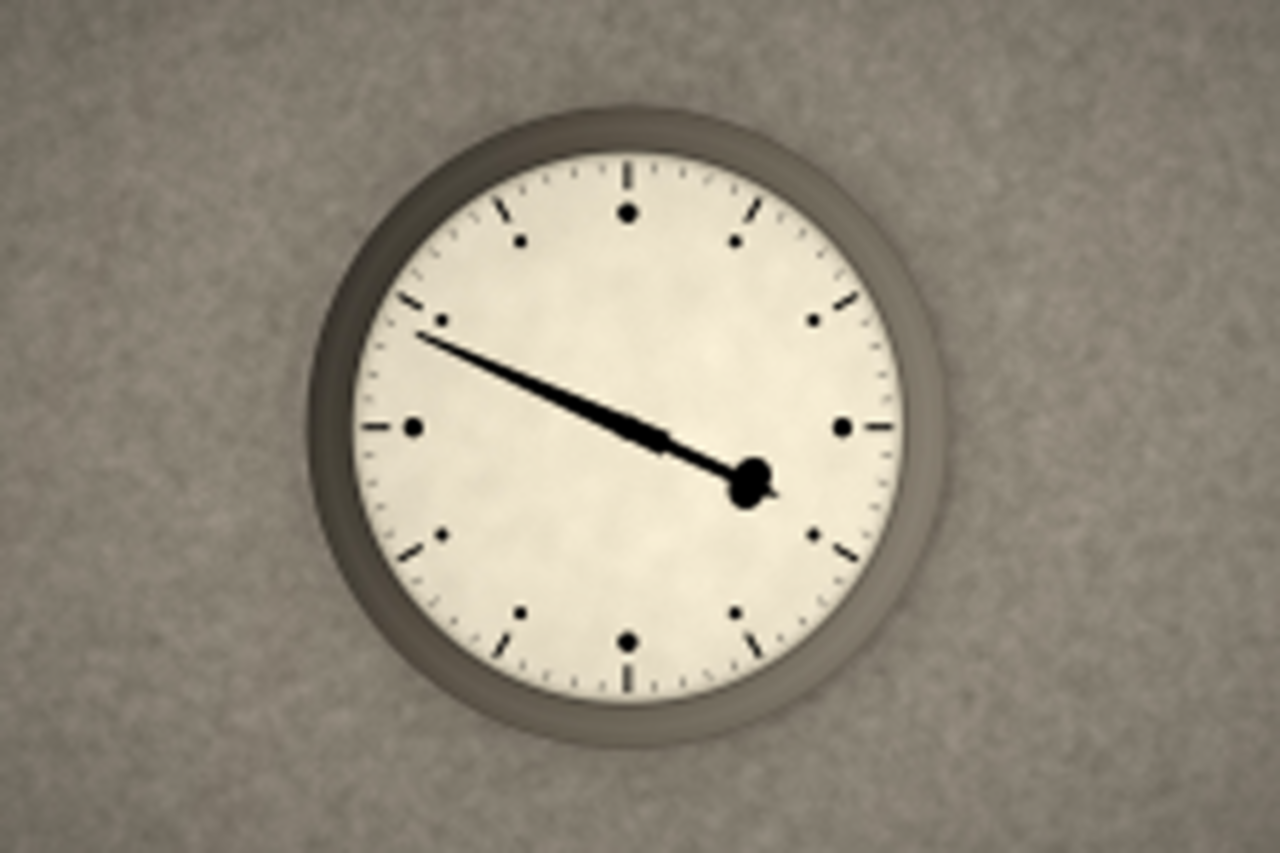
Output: **3:49**
